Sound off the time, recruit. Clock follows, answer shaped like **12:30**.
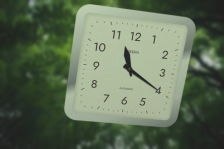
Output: **11:20**
